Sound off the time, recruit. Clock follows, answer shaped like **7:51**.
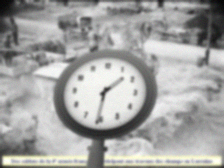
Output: **1:31**
